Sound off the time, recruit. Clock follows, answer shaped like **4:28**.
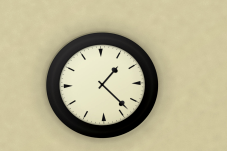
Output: **1:23**
